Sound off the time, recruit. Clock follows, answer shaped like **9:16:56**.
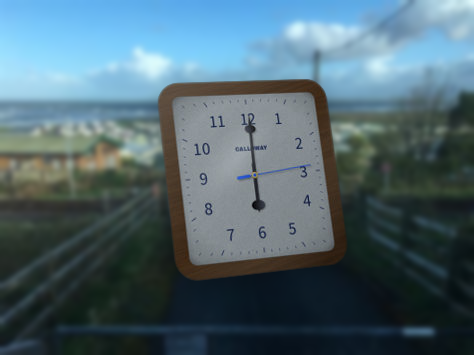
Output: **6:00:14**
